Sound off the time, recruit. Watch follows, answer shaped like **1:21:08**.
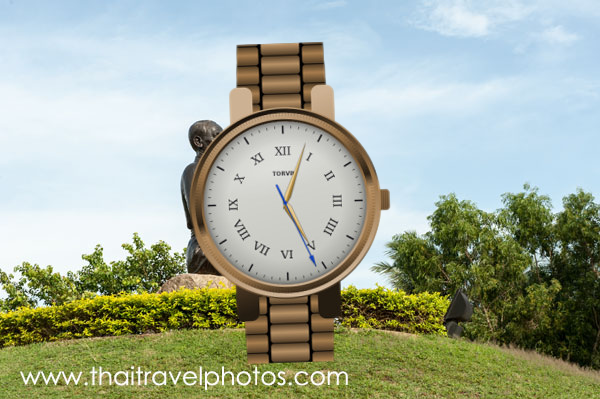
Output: **5:03:26**
